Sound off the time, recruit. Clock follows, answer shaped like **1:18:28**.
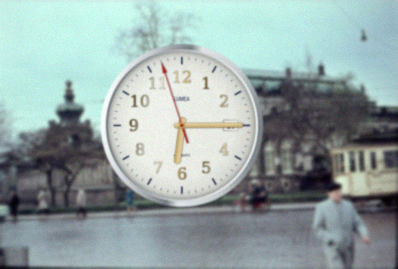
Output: **6:14:57**
